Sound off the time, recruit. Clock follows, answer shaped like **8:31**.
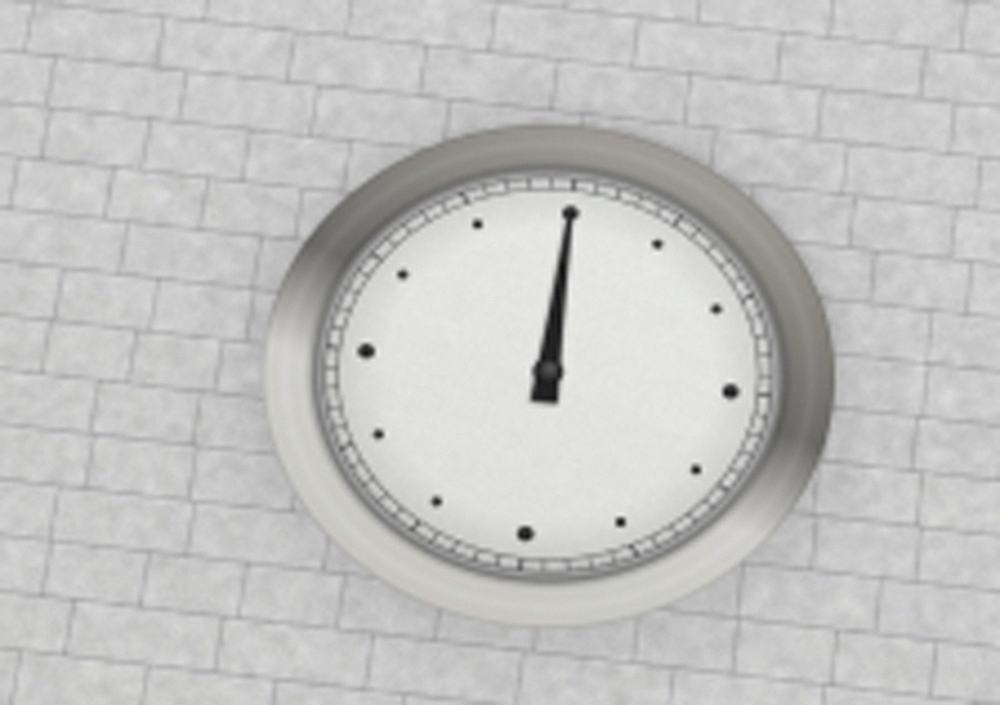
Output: **12:00**
